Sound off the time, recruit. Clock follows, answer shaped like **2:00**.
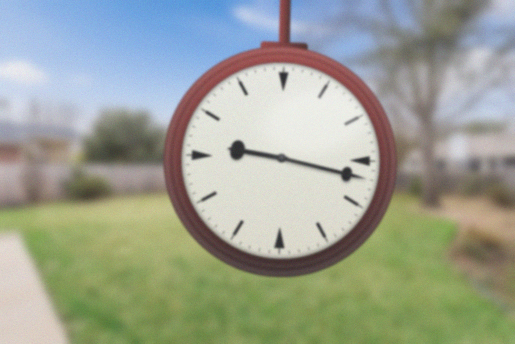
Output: **9:17**
